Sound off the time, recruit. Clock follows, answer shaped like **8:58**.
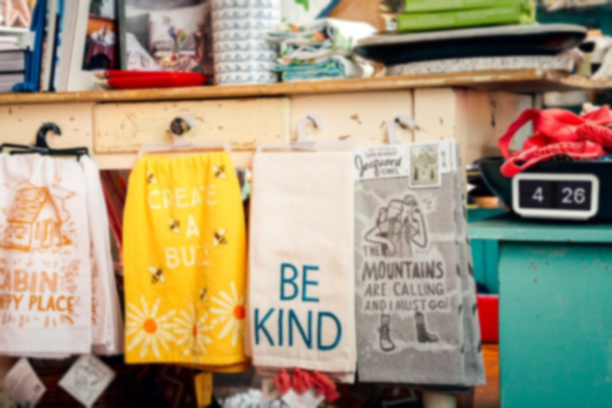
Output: **4:26**
